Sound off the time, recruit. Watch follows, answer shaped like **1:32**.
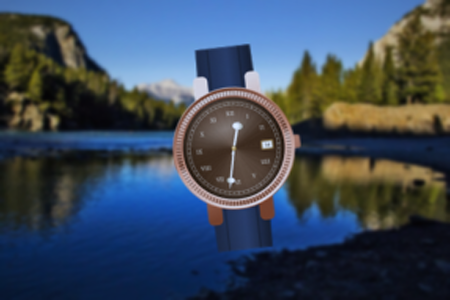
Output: **12:32**
